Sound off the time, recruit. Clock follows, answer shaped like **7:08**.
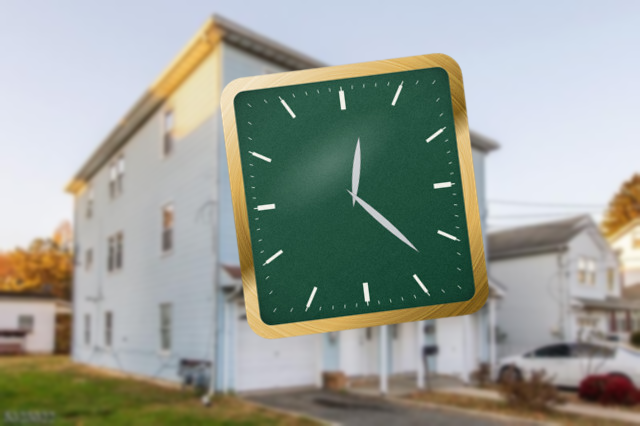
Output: **12:23**
